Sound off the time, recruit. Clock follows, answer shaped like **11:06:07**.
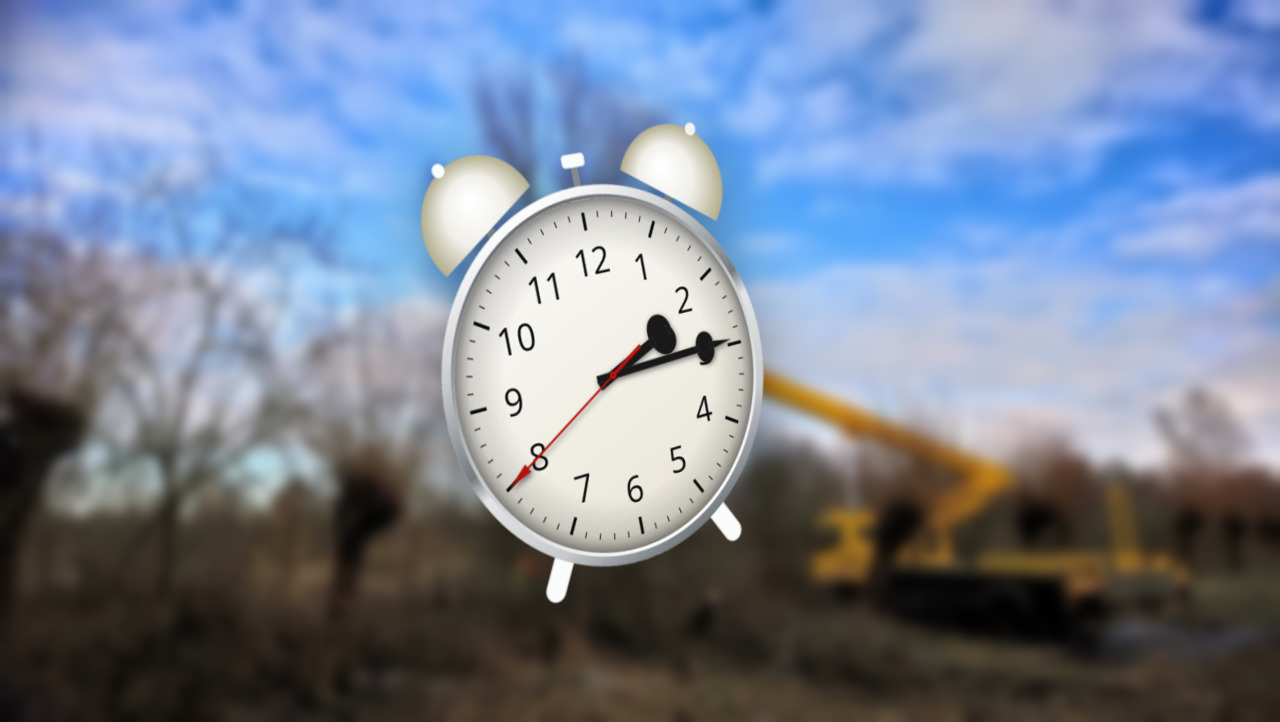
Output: **2:14:40**
